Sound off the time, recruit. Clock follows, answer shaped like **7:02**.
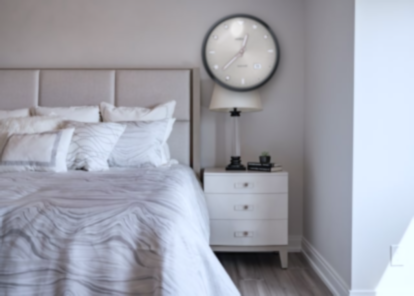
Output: **12:38**
